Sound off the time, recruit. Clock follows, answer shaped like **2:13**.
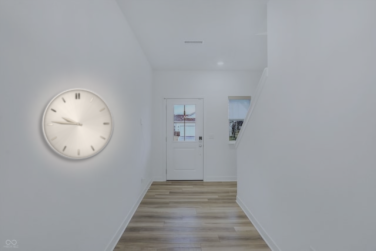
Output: **9:46**
